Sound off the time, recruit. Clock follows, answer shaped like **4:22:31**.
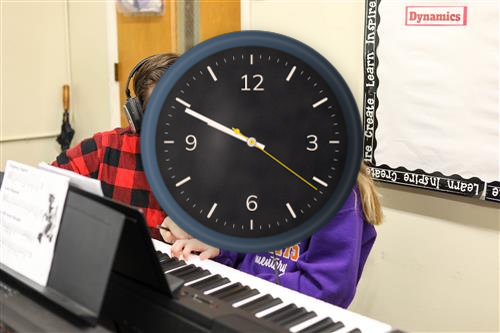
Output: **9:49:21**
